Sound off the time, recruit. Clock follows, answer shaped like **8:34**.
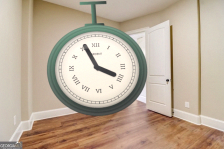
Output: **3:56**
